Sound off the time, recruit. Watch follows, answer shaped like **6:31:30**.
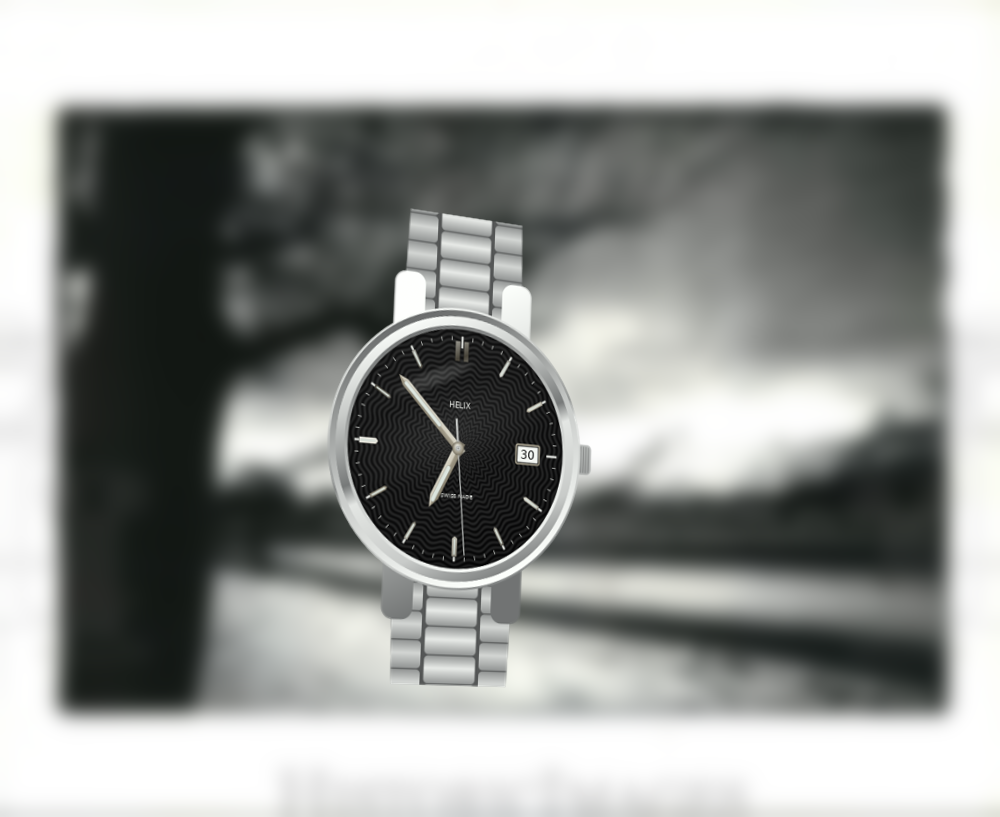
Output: **6:52:29**
